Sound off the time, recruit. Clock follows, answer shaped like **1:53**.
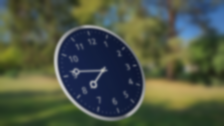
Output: **7:46**
